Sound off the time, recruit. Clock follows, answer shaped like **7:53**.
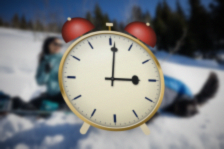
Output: **3:01**
